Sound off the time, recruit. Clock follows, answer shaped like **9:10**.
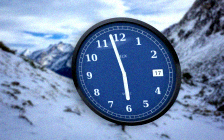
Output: **5:58**
